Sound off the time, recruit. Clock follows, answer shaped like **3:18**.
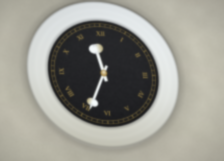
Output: **11:34**
